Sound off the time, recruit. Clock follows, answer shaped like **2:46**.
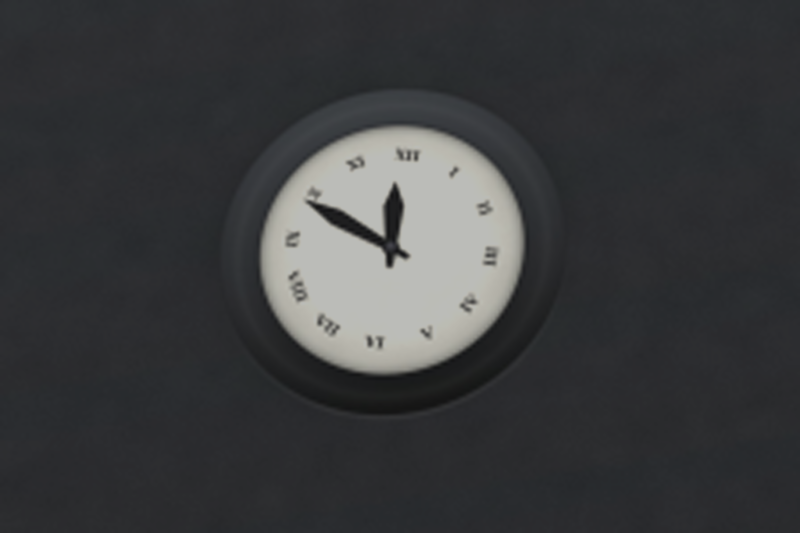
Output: **11:49**
